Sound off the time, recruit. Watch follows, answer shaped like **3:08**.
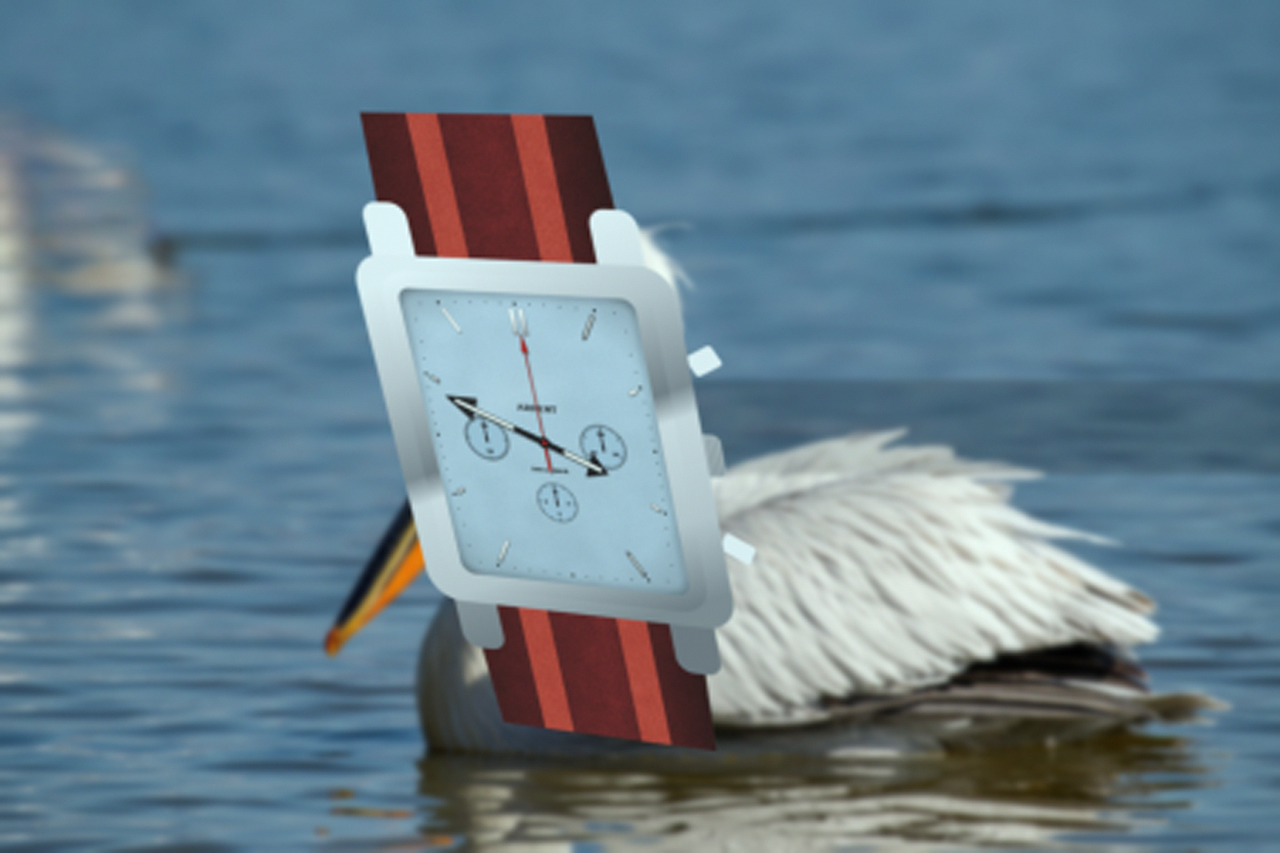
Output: **3:49**
